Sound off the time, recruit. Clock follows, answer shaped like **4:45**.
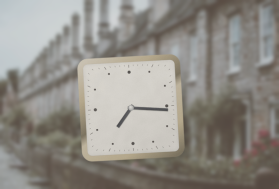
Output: **7:16**
